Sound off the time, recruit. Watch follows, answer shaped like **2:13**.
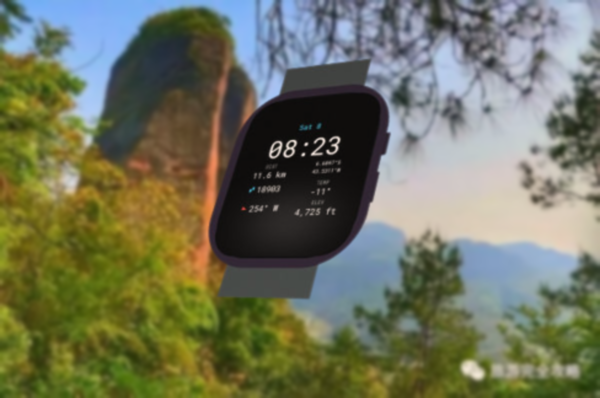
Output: **8:23**
